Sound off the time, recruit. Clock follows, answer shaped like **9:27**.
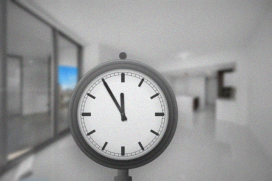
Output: **11:55**
